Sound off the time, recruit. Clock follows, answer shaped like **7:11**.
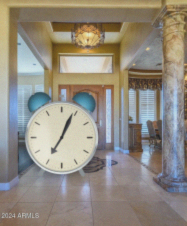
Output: **7:04**
